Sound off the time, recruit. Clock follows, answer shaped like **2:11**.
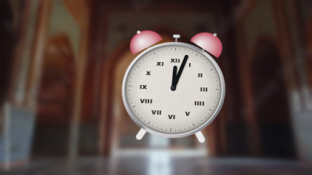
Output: **12:03**
